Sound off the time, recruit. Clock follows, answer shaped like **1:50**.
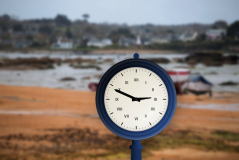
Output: **2:49**
